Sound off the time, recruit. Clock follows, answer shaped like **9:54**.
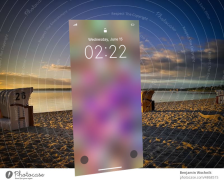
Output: **2:22**
